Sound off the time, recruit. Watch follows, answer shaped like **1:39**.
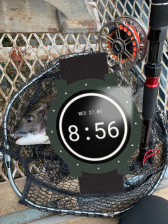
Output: **8:56**
